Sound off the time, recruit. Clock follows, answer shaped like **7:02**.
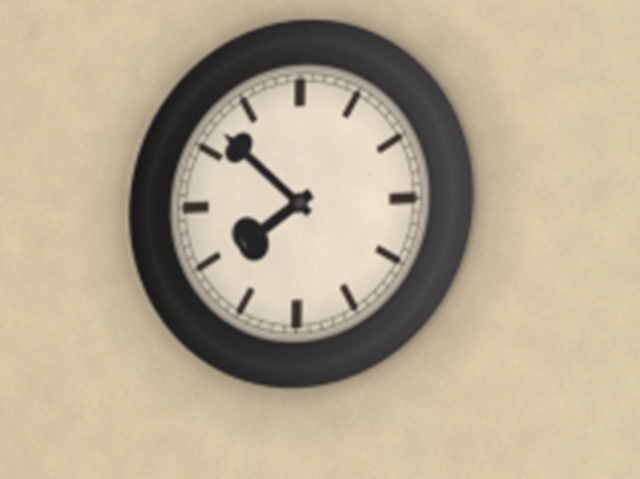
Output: **7:52**
